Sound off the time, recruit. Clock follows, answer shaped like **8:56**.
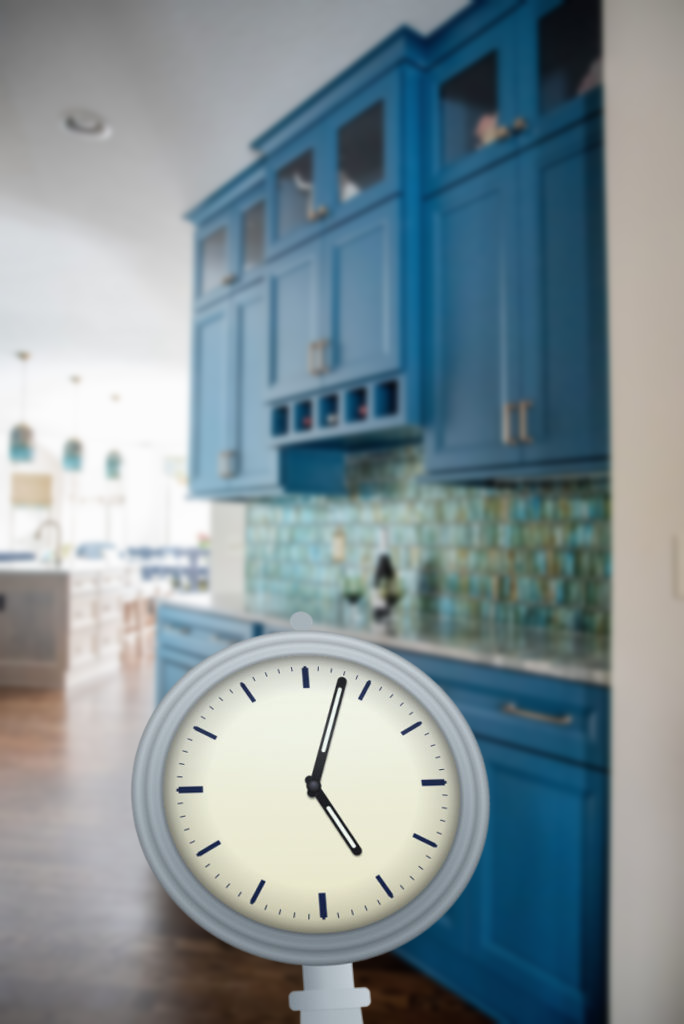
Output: **5:03**
